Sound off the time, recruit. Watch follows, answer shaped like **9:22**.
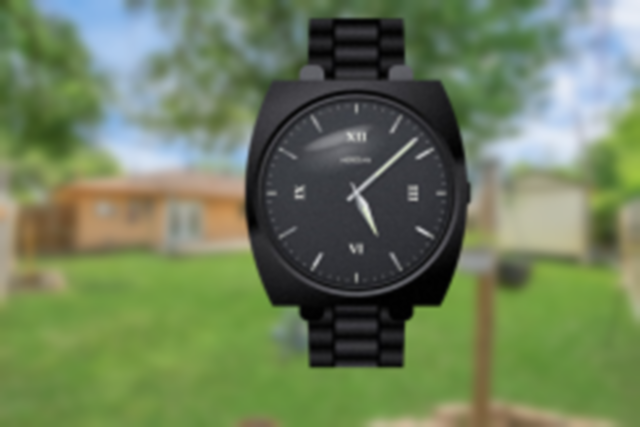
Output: **5:08**
